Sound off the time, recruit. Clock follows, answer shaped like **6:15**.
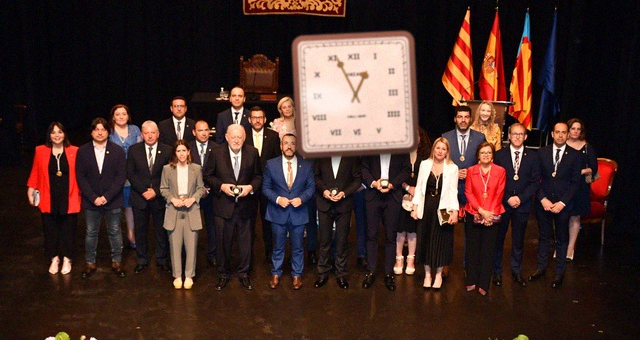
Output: **12:56**
